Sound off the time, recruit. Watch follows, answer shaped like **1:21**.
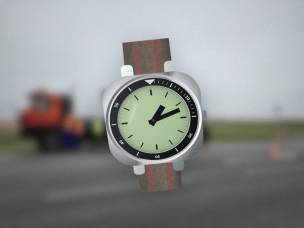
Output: **1:12**
